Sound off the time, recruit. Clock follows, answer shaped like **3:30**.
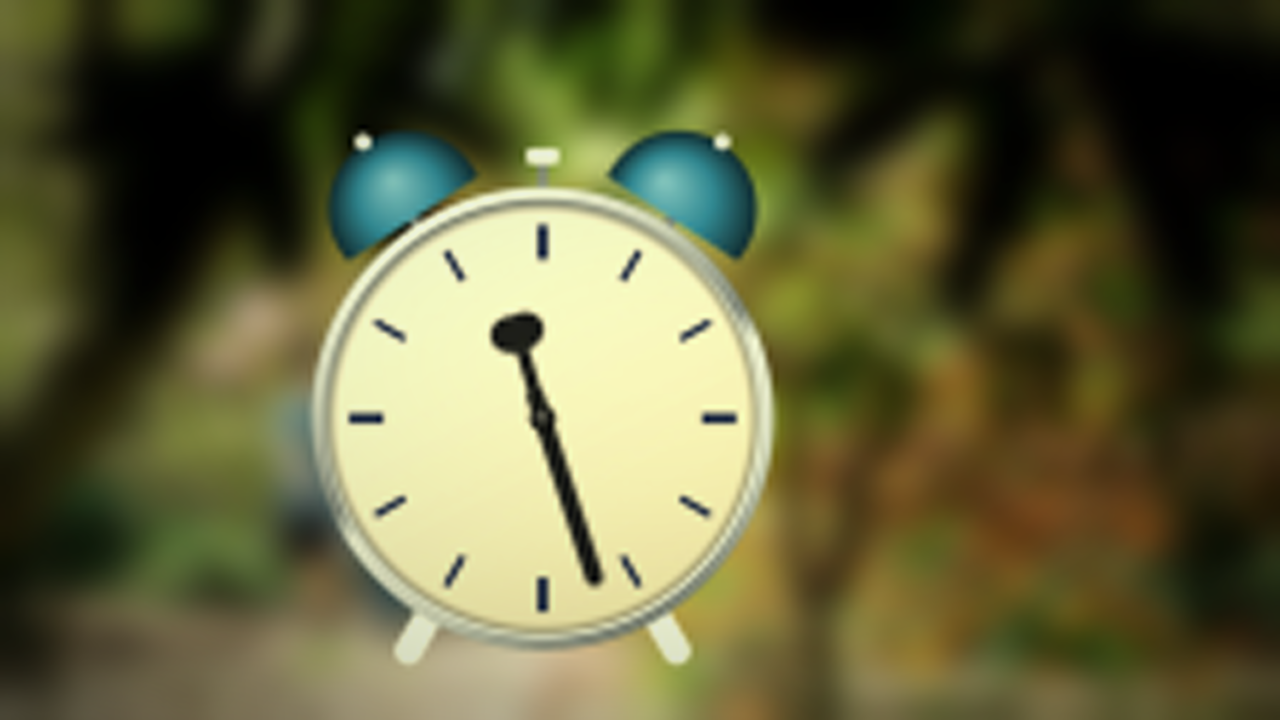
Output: **11:27**
